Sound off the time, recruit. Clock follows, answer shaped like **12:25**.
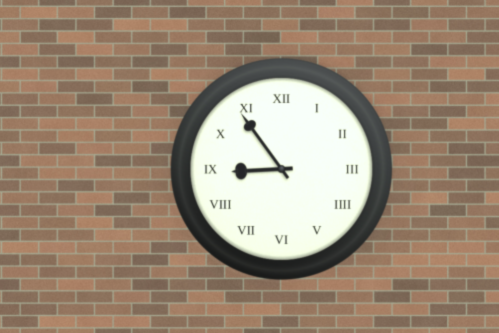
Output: **8:54**
